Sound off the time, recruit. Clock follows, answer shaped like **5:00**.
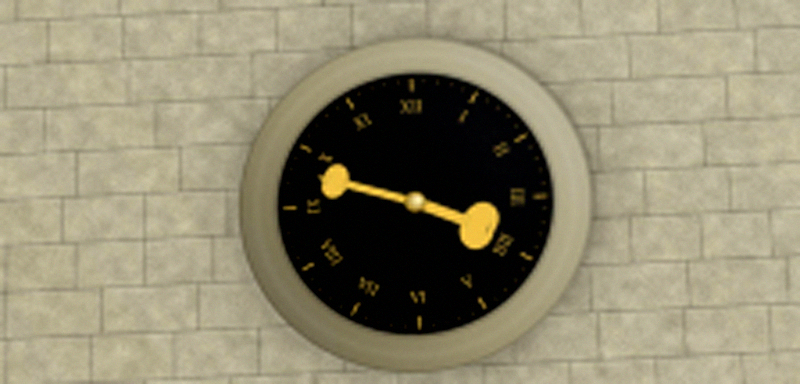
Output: **3:48**
